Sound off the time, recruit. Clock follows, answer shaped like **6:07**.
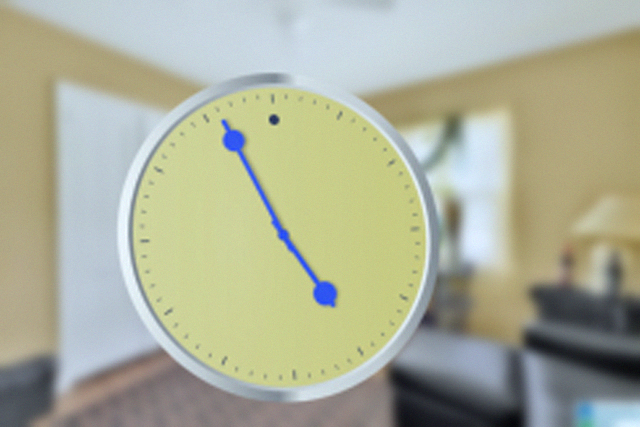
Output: **4:56**
